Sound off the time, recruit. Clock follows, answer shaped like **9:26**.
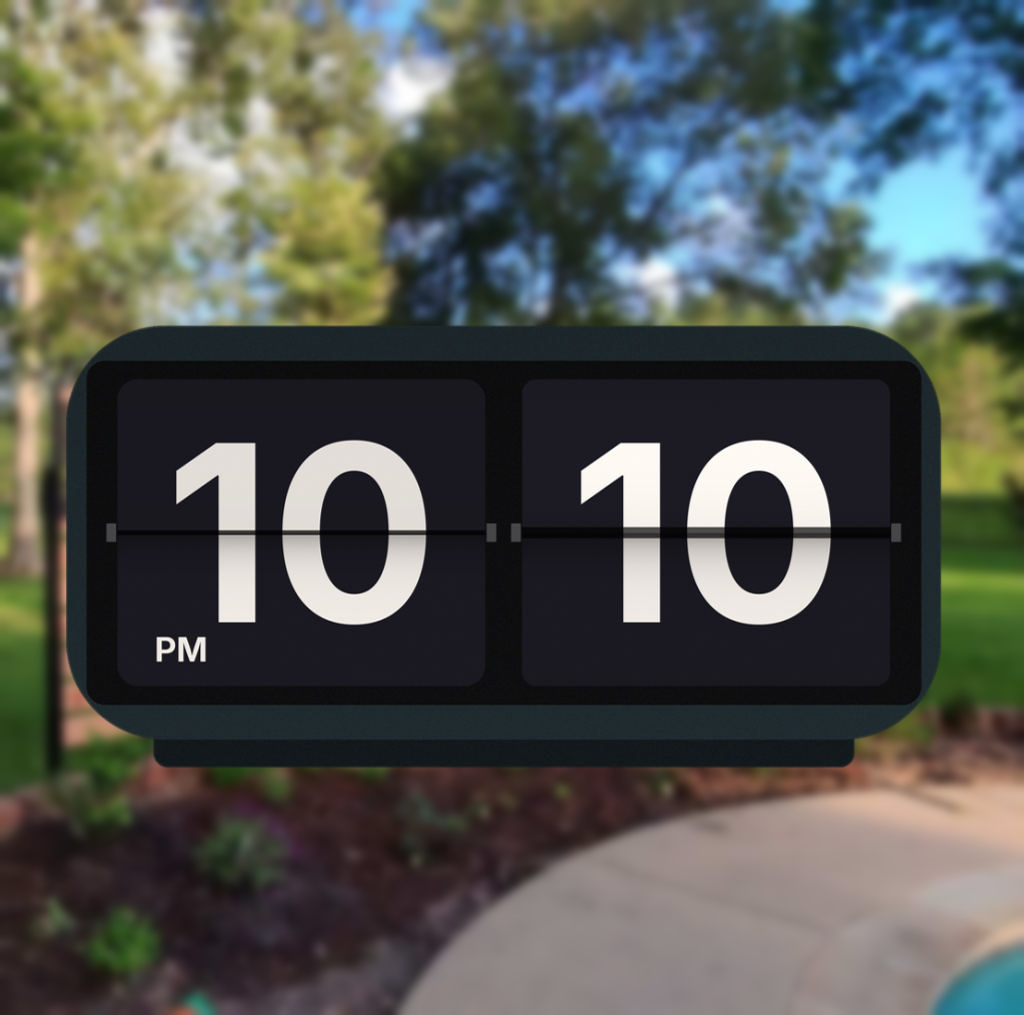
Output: **10:10**
